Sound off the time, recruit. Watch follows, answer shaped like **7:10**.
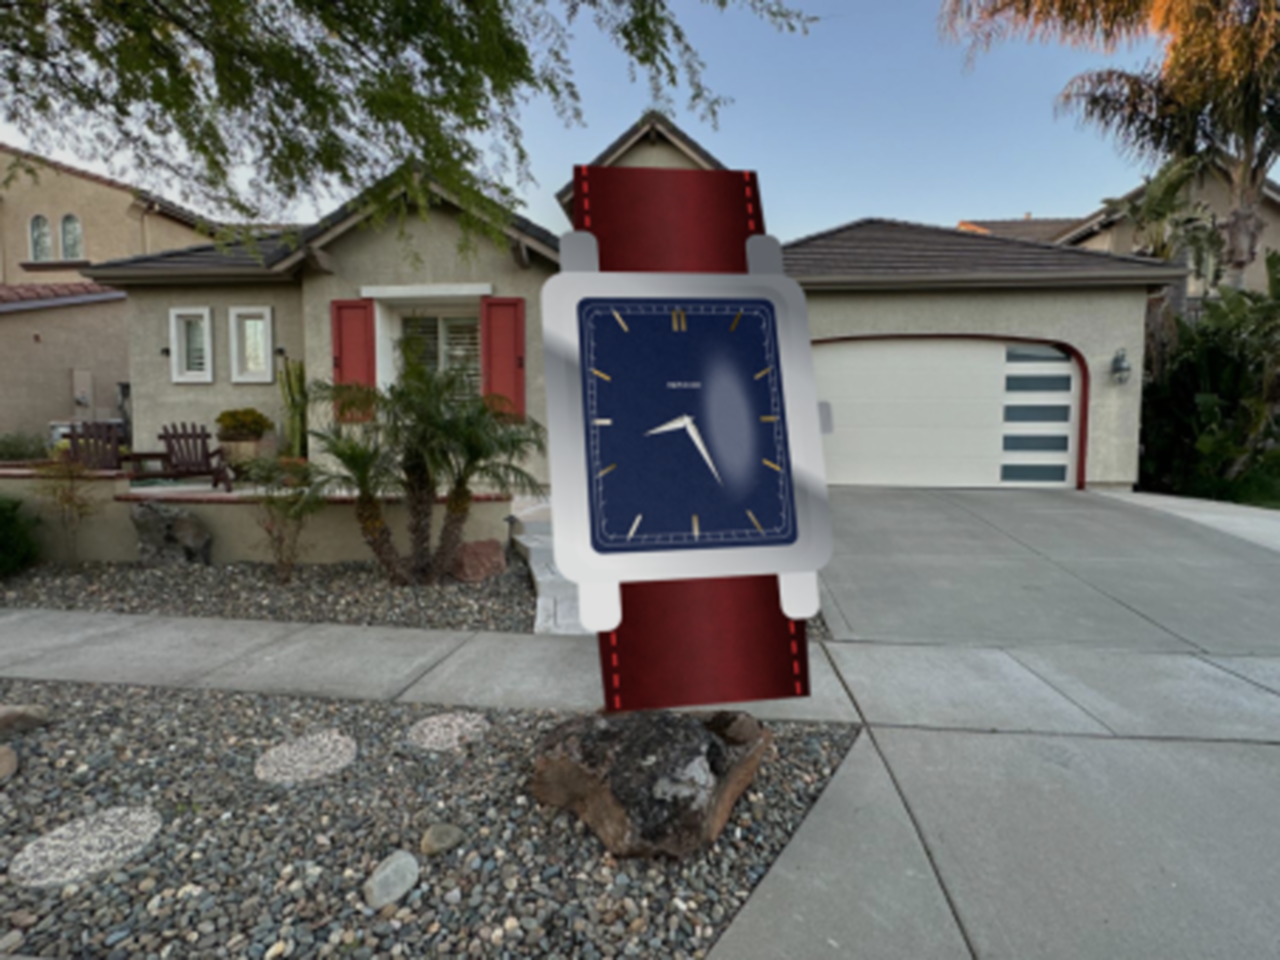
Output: **8:26**
